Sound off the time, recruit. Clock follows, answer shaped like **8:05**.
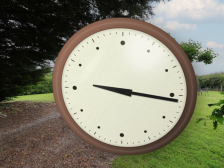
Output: **9:16**
